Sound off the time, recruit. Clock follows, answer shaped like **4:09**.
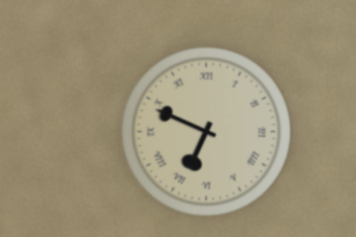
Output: **6:49**
